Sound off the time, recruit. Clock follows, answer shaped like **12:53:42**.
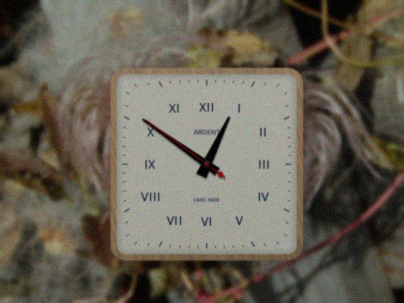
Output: **12:50:51**
